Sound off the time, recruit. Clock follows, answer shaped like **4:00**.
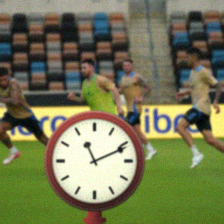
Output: **11:11**
